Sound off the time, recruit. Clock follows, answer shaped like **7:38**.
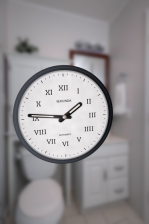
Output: **1:46**
